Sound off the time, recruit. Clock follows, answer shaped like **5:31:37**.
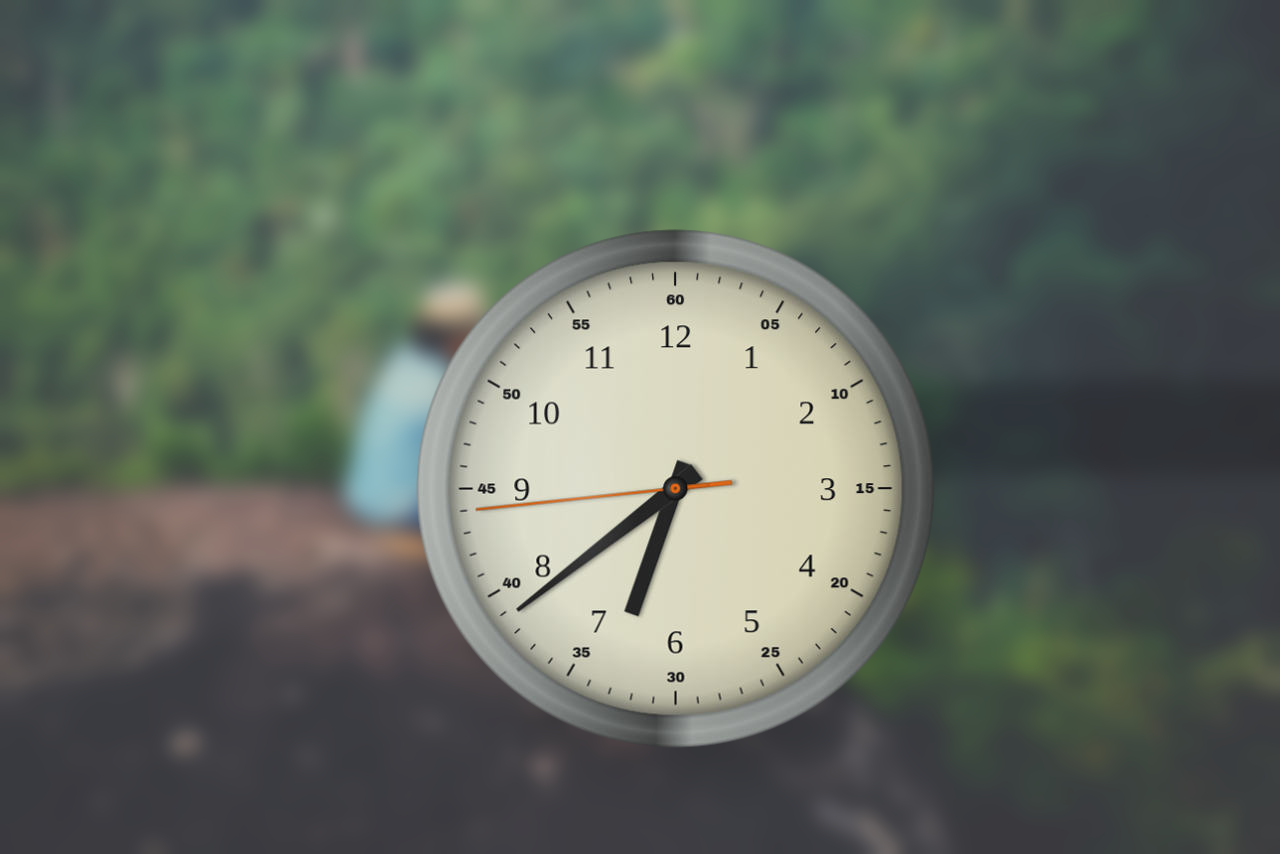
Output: **6:38:44**
